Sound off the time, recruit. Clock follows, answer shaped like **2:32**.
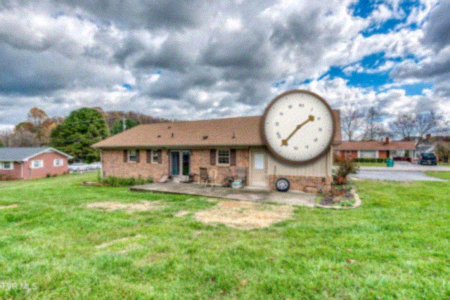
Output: **1:36**
